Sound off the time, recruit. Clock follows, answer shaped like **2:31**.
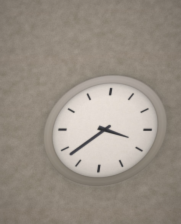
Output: **3:38**
